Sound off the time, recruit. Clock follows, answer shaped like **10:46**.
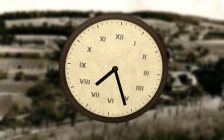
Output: **7:26**
